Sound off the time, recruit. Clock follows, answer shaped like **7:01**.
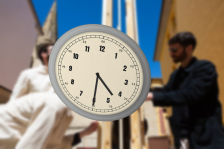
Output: **4:30**
